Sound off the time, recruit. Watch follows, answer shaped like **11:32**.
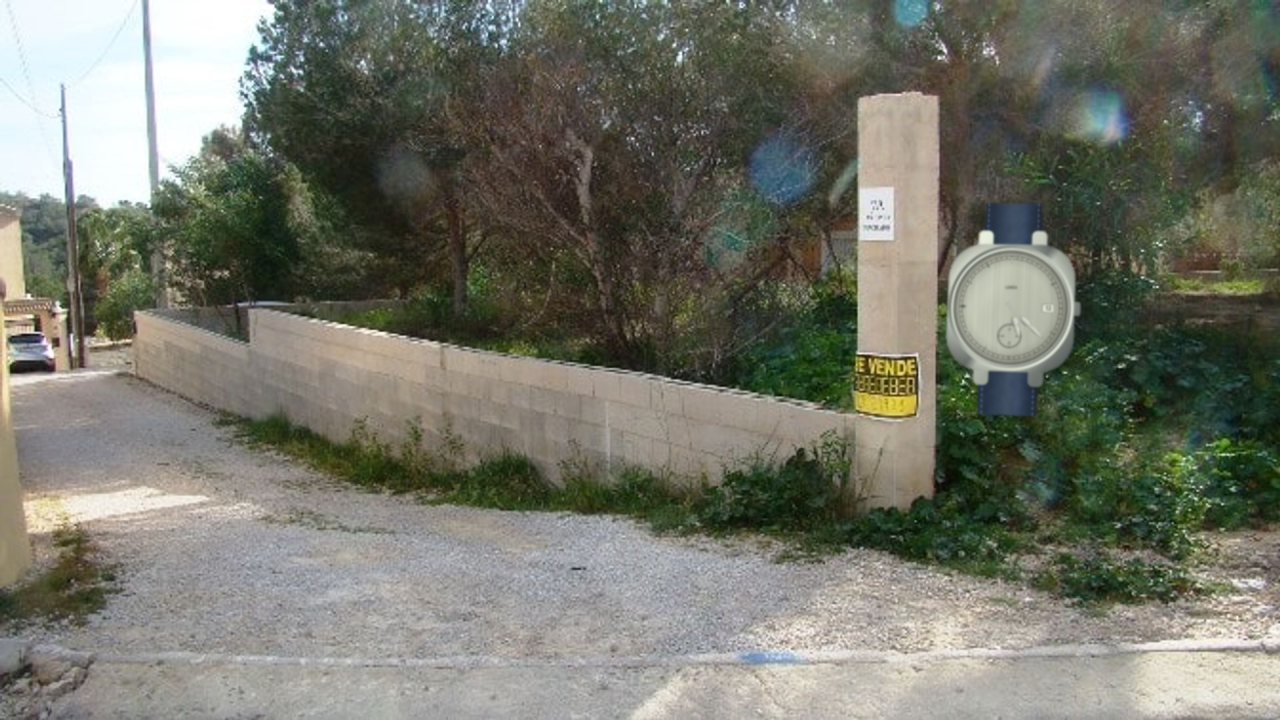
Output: **5:22**
